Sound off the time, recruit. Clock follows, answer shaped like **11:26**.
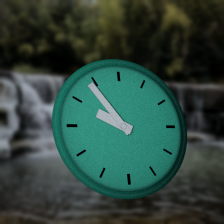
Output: **9:54**
